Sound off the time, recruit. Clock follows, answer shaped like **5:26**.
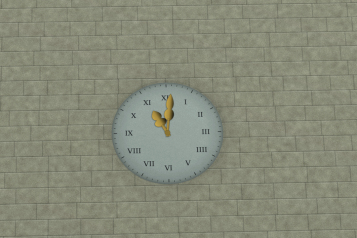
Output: **11:01**
